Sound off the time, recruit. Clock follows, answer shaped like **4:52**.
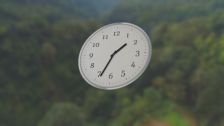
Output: **1:34**
